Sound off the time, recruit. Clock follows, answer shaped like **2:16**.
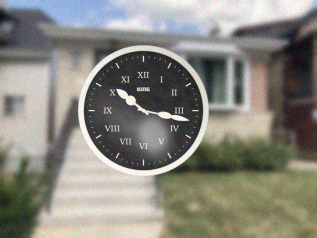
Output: **10:17**
